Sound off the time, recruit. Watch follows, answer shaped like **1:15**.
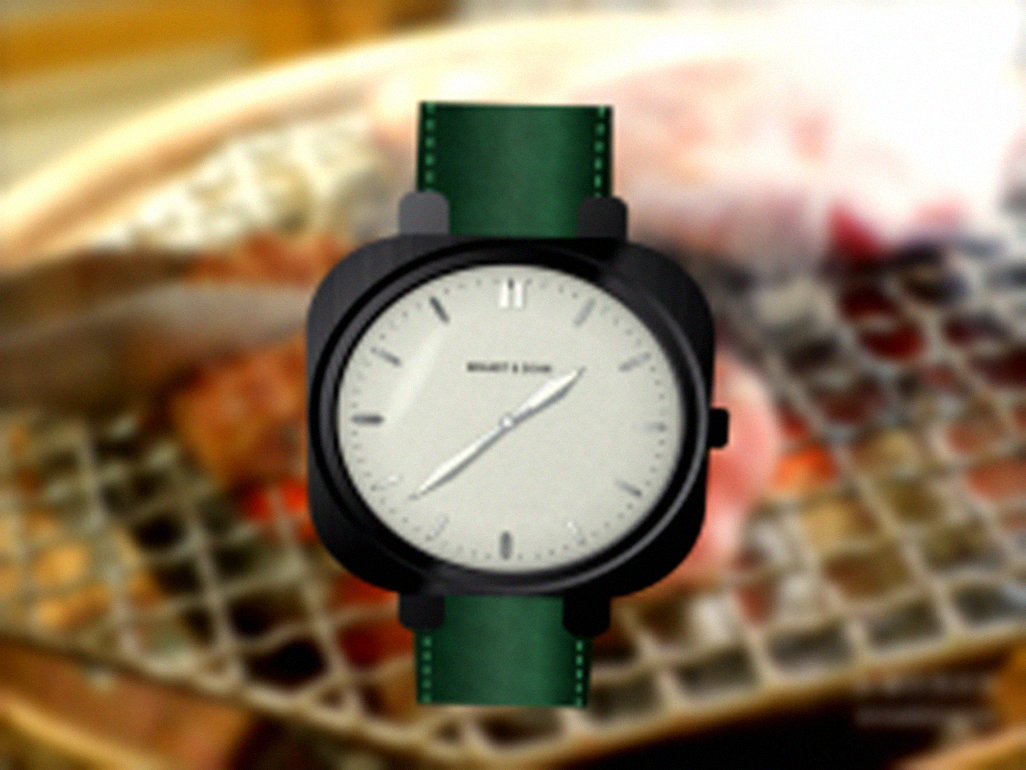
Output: **1:38**
